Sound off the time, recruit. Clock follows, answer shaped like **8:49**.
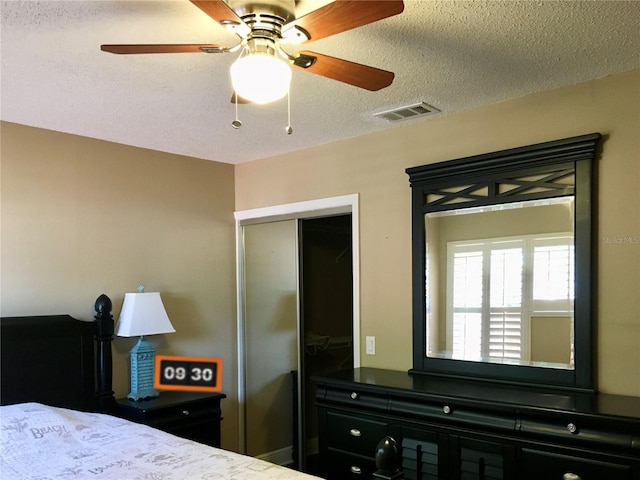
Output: **9:30**
